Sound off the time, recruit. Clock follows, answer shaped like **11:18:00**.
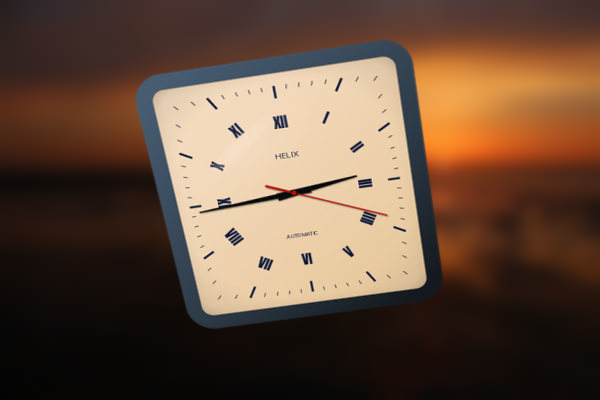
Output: **2:44:19**
